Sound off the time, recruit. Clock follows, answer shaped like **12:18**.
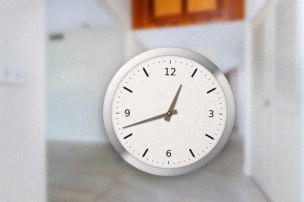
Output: **12:42**
